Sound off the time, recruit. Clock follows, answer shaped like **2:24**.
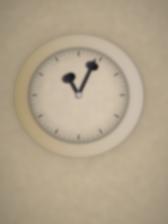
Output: **11:04**
